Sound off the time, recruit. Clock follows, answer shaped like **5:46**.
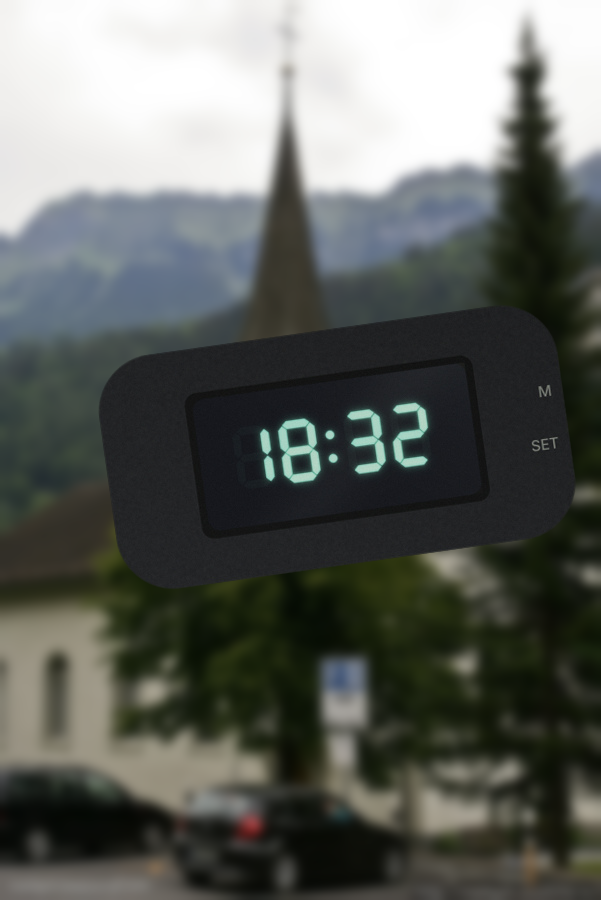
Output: **18:32**
